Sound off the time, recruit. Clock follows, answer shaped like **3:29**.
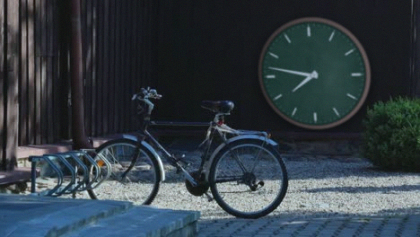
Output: **7:47**
